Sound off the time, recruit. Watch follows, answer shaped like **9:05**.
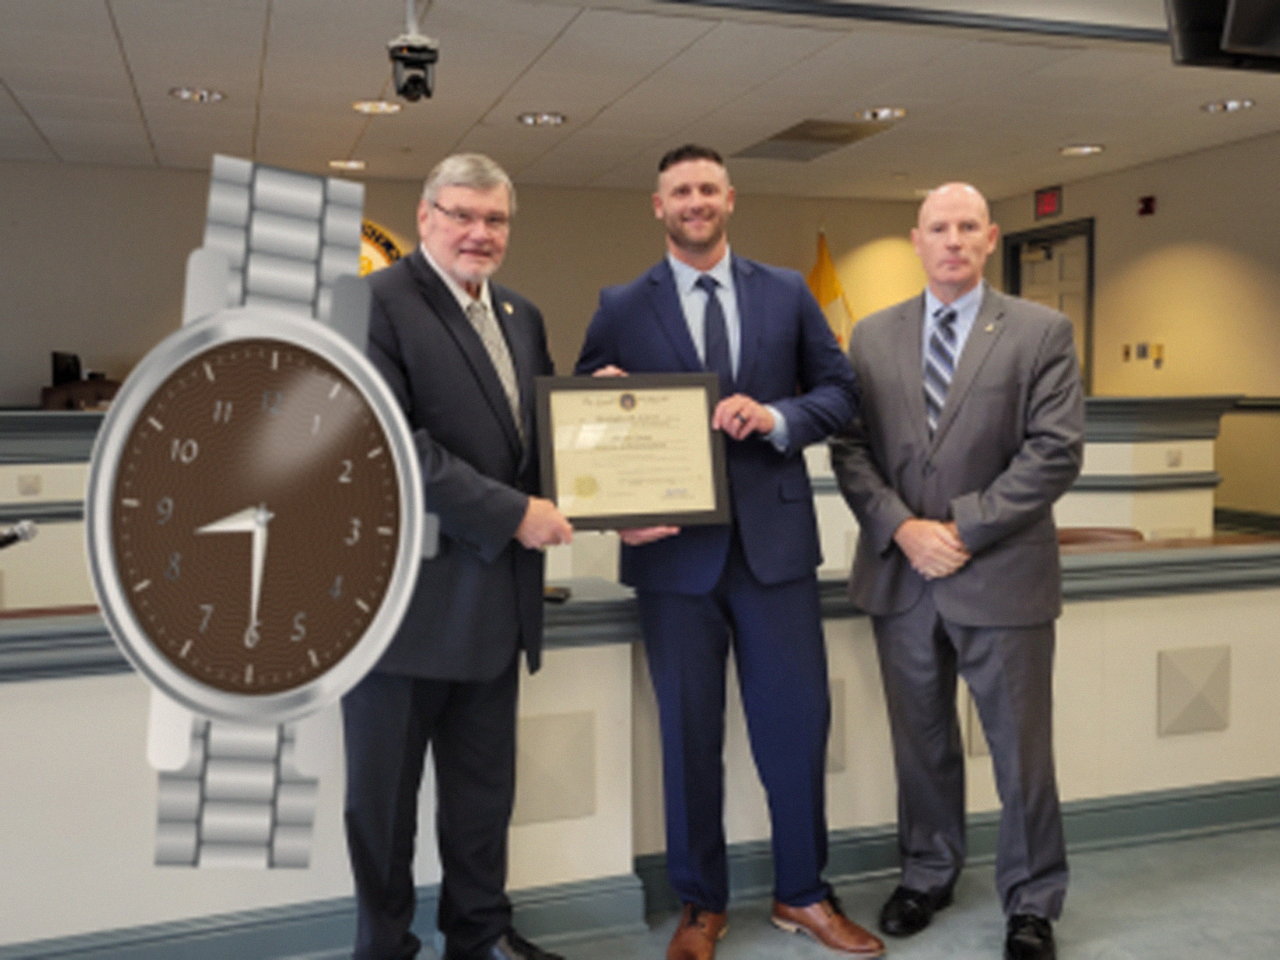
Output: **8:30**
